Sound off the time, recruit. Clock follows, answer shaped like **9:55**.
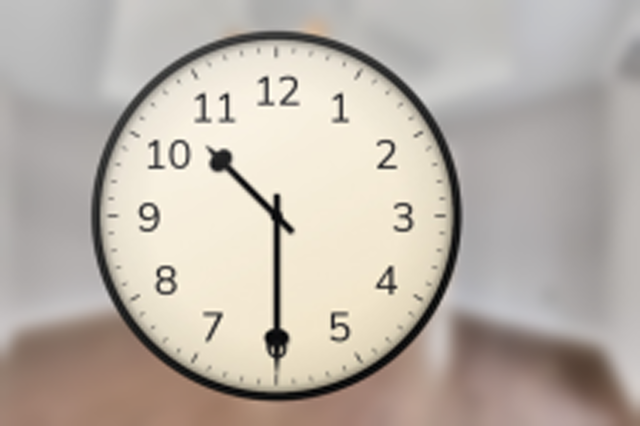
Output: **10:30**
